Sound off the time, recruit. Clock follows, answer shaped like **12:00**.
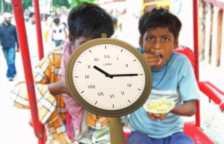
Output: **10:15**
